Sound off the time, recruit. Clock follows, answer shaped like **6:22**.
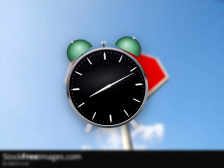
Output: **8:11**
